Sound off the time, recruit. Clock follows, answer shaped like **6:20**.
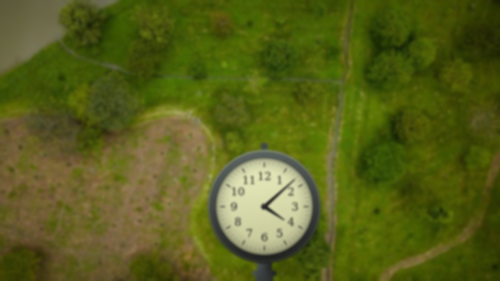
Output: **4:08**
